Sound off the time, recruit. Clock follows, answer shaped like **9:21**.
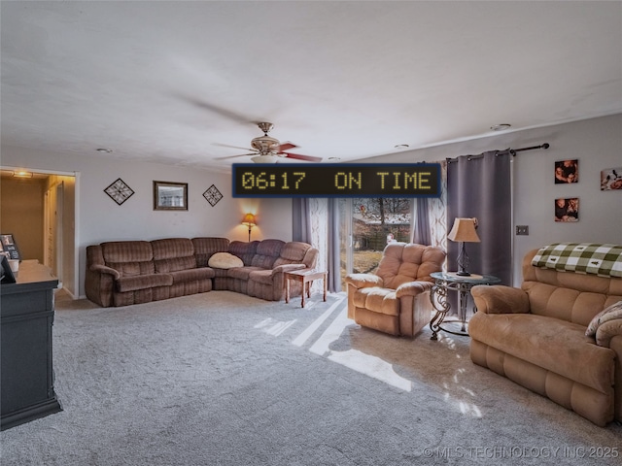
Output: **6:17**
